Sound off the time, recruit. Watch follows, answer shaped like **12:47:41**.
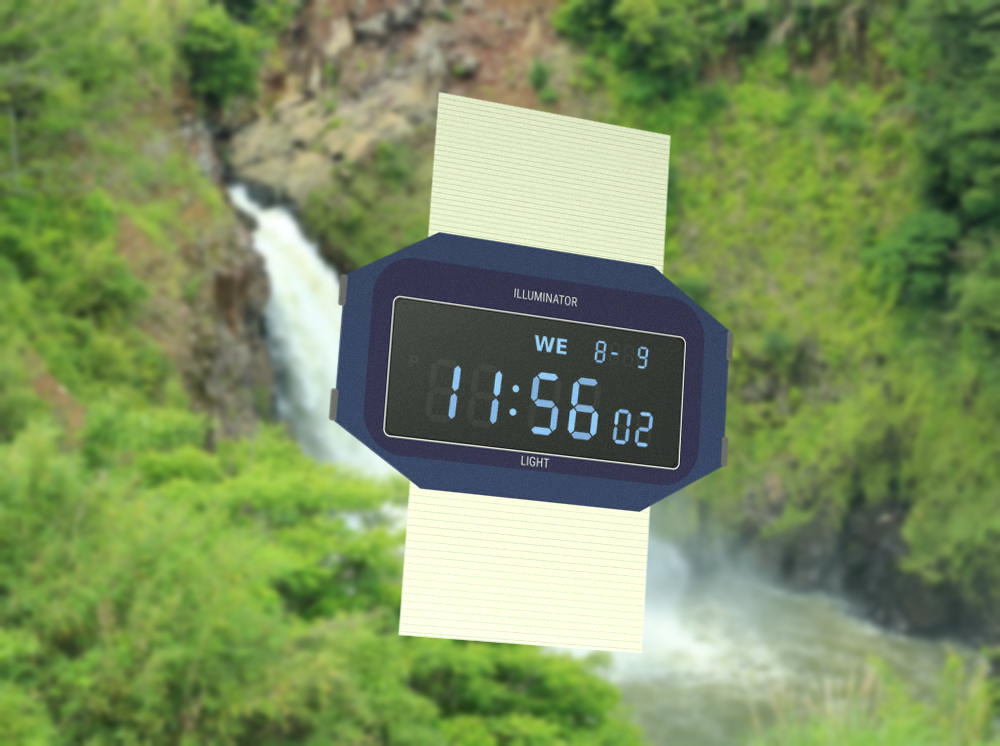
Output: **11:56:02**
